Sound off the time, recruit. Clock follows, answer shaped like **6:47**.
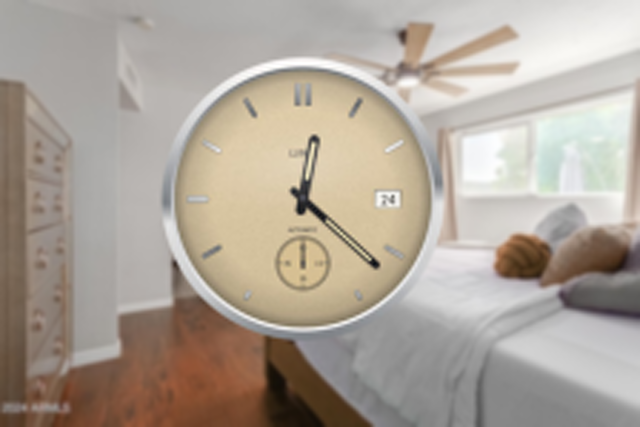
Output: **12:22**
